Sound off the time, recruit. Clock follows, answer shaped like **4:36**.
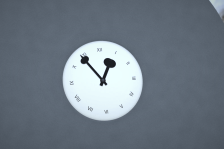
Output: **12:54**
